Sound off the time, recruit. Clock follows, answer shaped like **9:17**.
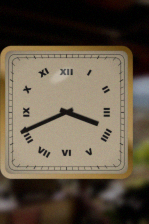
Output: **3:41**
